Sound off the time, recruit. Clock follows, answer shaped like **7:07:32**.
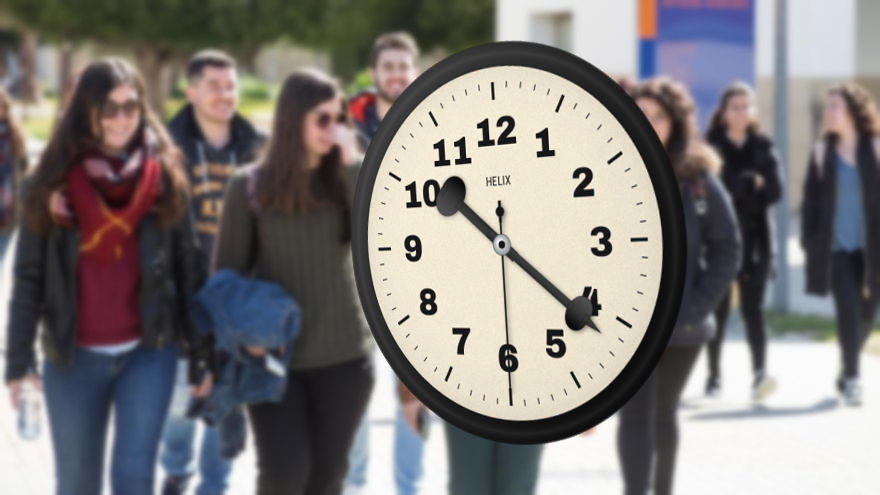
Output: **10:21:30**
